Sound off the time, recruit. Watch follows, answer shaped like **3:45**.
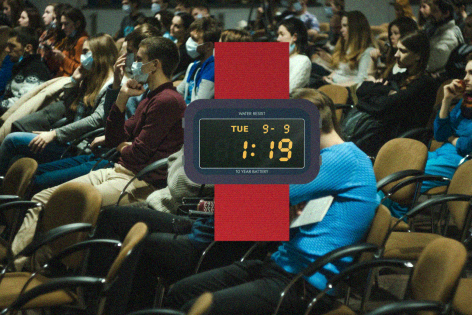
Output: **1:19**
